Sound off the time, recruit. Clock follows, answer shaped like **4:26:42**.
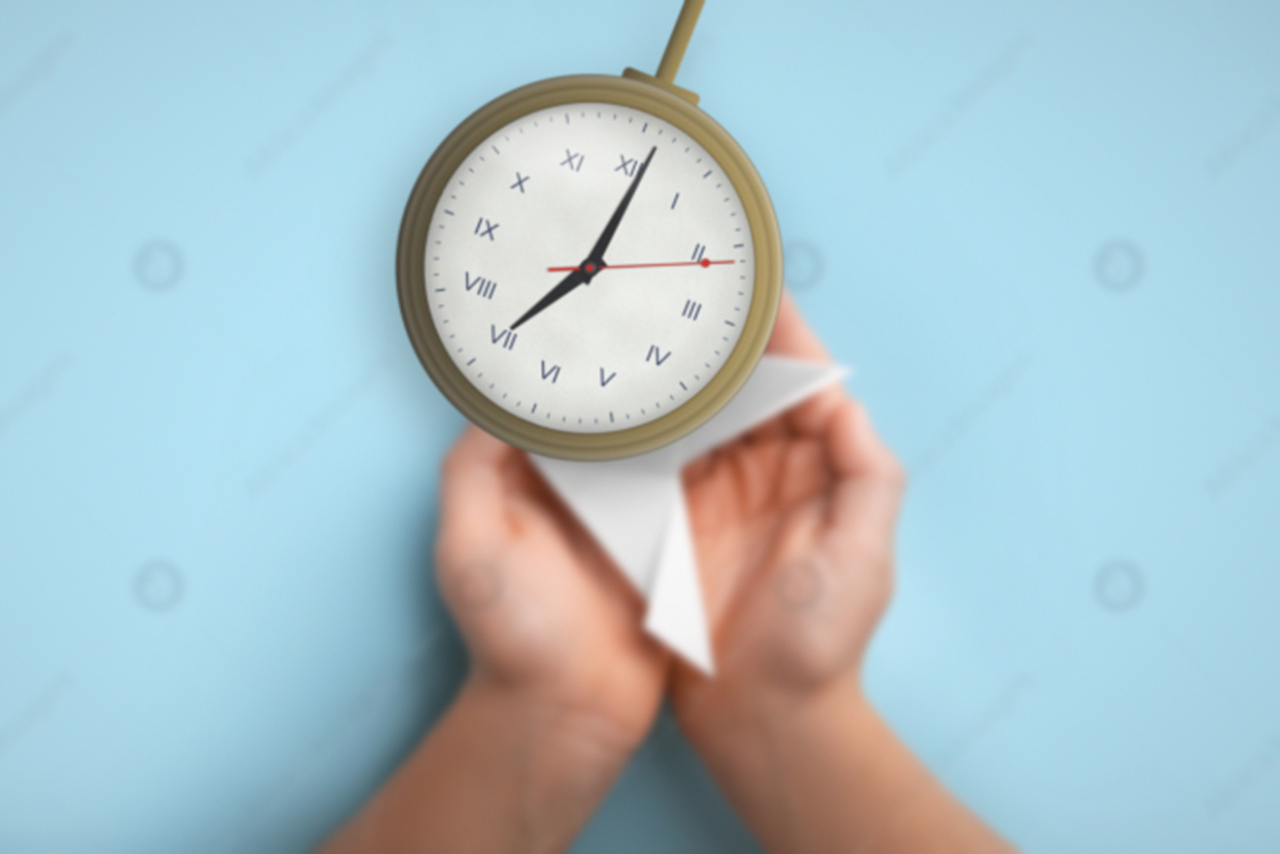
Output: **7:01:11**
